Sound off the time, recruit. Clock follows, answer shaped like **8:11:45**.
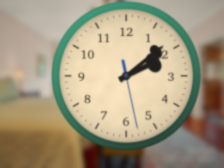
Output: **2:08:28**
